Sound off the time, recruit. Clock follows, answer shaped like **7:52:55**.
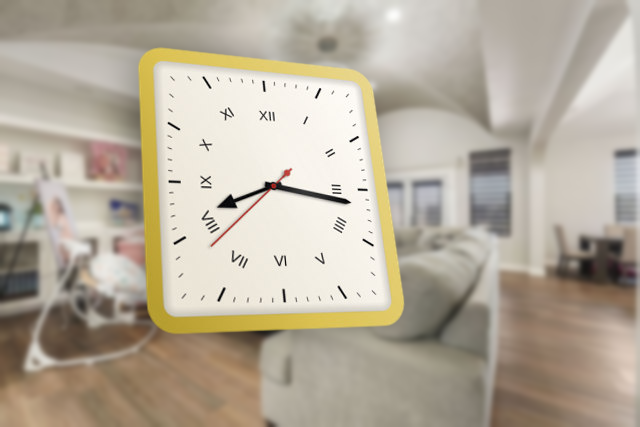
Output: **8:16:38**
